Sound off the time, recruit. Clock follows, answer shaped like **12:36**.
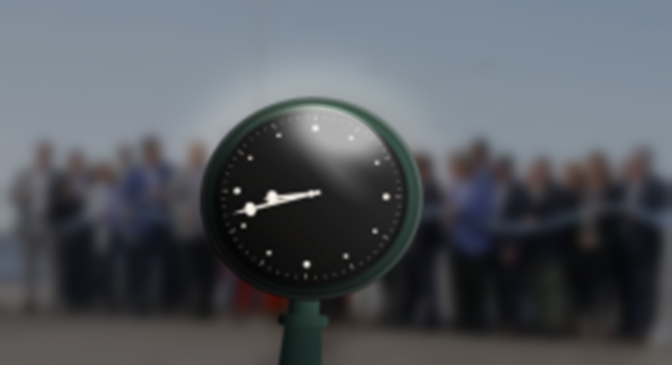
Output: **8:42**
